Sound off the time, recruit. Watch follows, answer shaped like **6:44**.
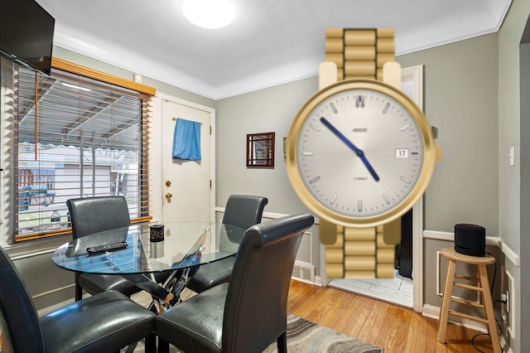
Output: **4:52**
